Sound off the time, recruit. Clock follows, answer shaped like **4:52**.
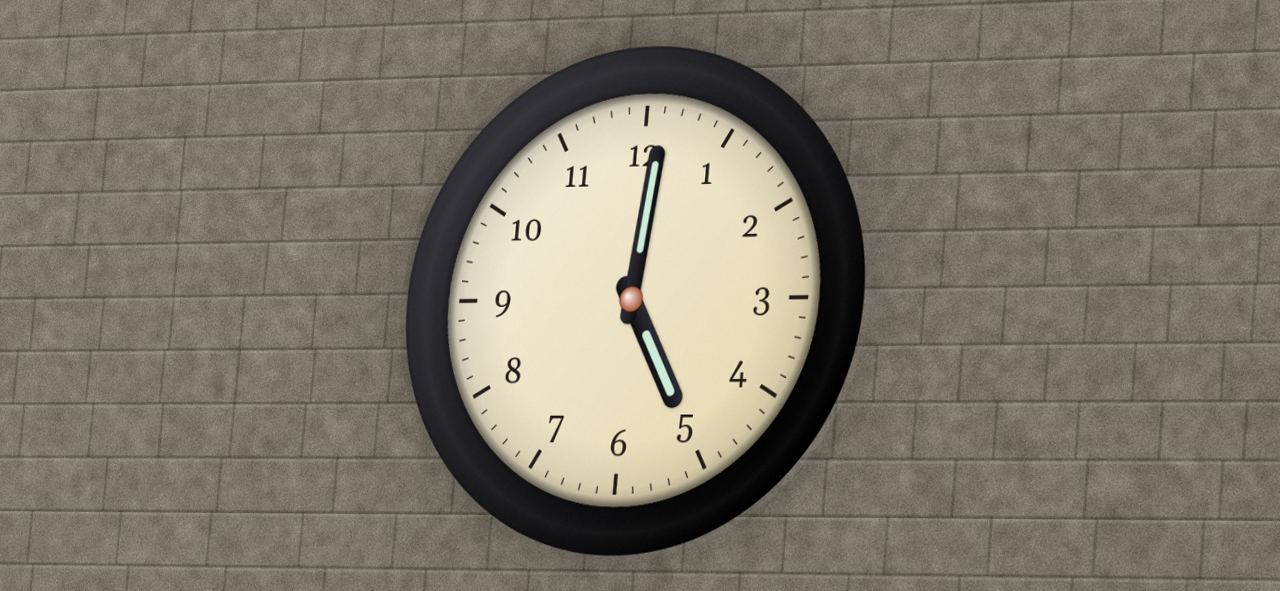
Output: **5:01**
